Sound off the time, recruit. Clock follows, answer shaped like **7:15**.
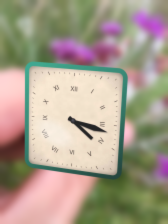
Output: **4:17**
